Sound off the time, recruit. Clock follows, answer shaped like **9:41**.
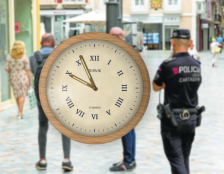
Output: **9:56**
